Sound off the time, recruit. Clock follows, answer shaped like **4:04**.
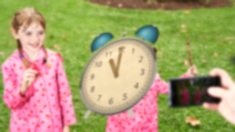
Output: **11:00**
